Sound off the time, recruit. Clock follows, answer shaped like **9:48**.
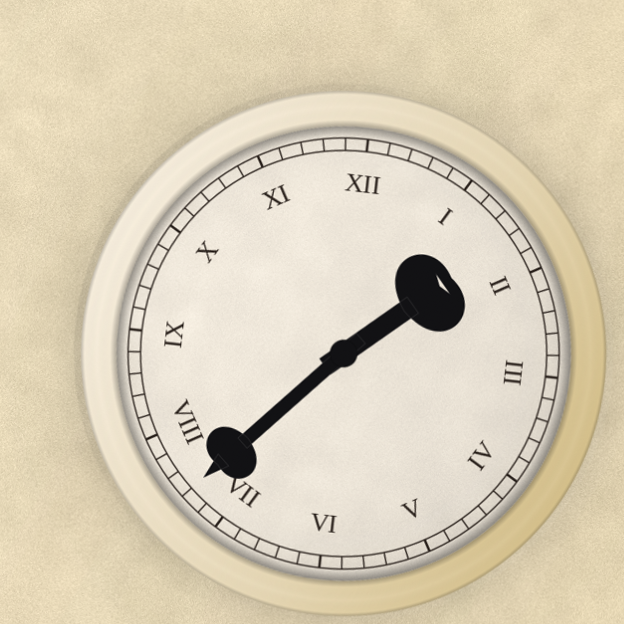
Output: **1:37**
